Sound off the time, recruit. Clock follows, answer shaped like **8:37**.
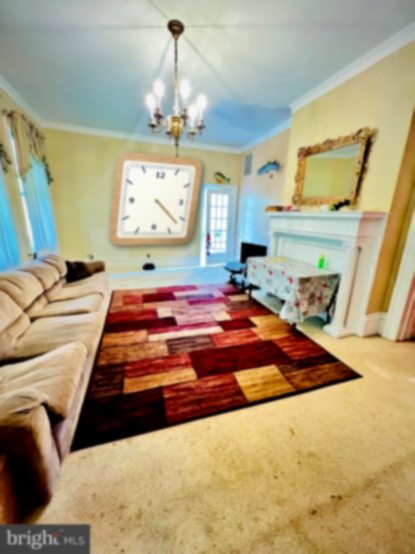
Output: **4:22**
